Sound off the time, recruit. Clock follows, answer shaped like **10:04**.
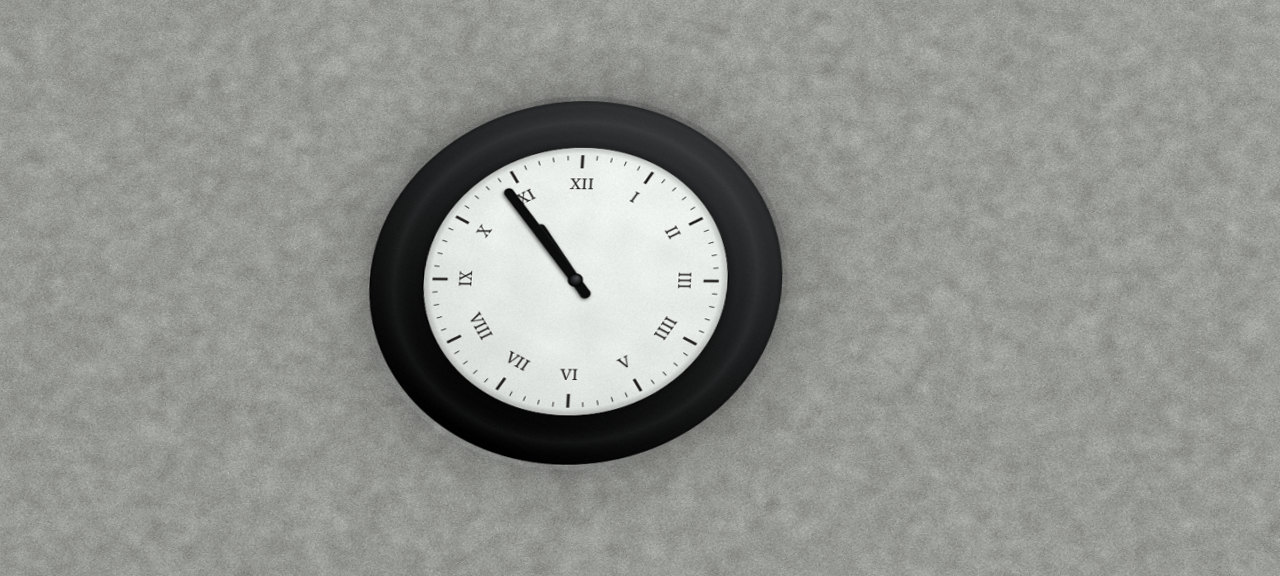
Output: **10:54**
